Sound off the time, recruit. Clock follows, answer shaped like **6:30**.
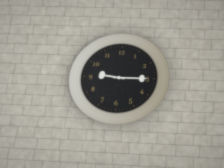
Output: **9:15**
